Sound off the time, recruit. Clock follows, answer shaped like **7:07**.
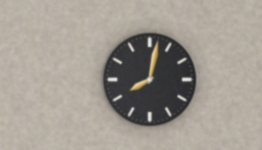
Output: **8:02**
